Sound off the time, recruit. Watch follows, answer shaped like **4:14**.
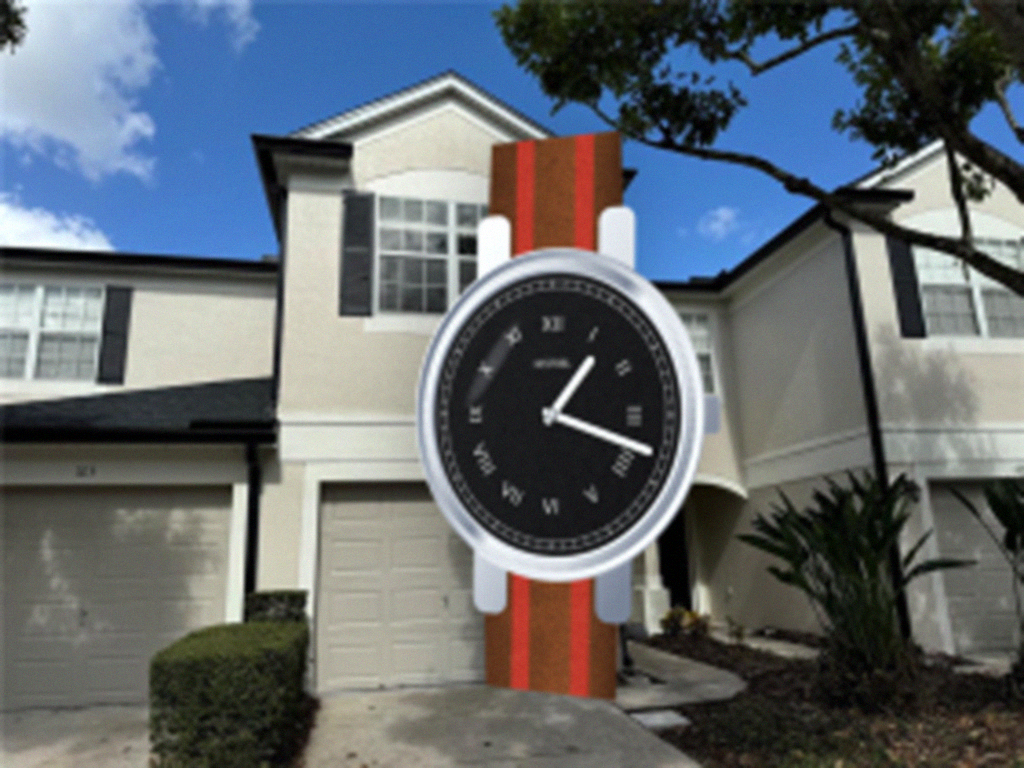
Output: **1:18**
